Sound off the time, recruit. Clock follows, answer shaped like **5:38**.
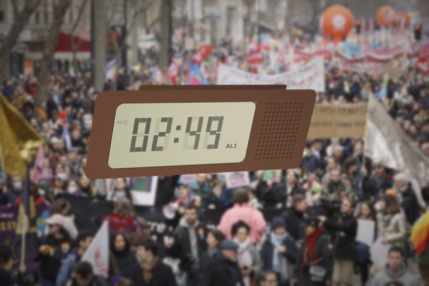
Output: **2:49**
